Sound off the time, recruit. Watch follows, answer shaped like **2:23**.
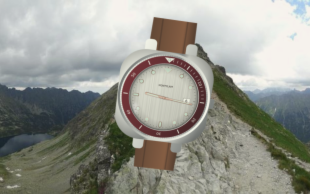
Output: **9:16**
